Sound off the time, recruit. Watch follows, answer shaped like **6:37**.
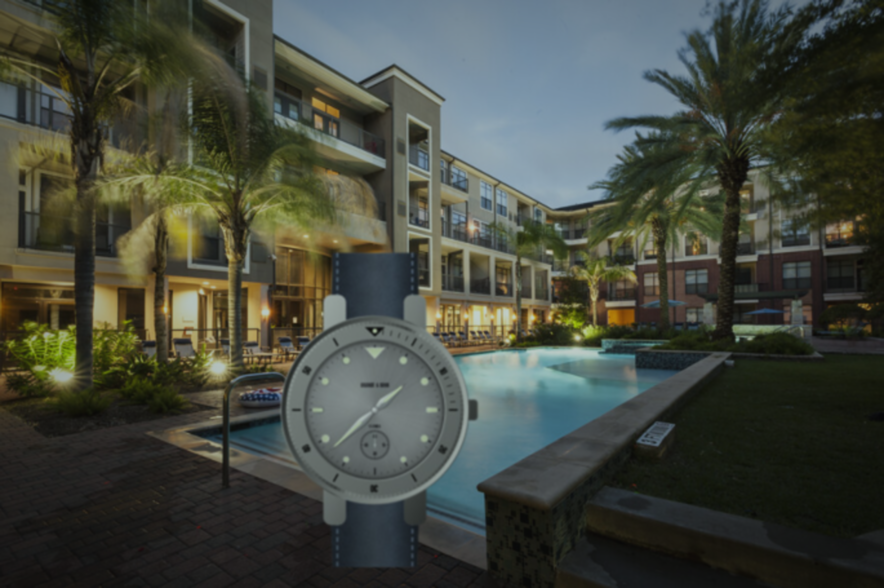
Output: **1:38**
